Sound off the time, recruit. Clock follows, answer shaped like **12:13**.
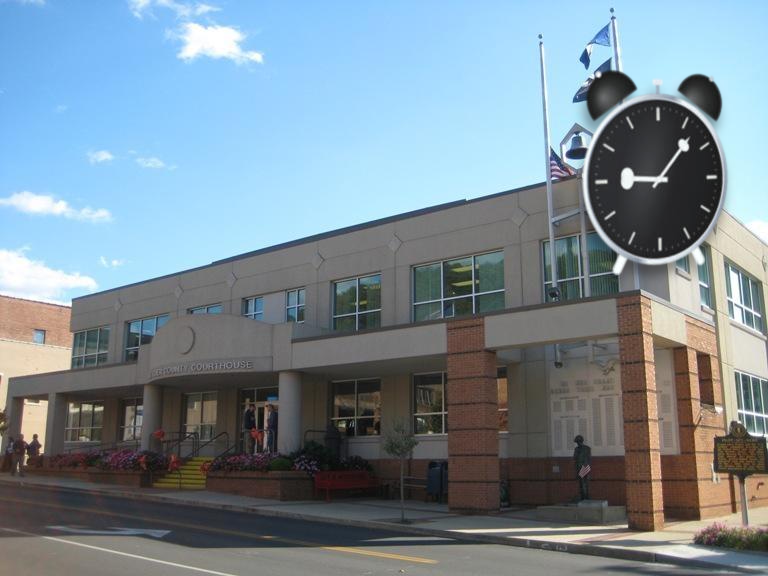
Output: **9:07**
